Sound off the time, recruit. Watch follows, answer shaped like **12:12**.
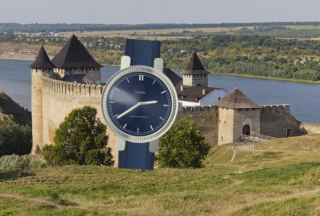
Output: **2:39**
